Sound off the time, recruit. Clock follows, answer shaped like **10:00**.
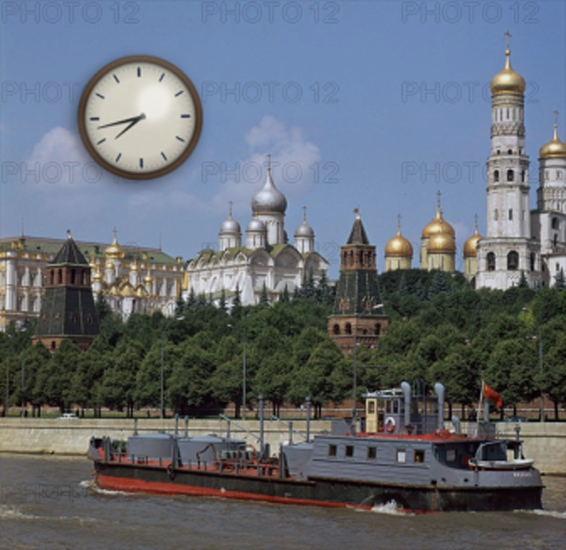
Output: **7:43**
